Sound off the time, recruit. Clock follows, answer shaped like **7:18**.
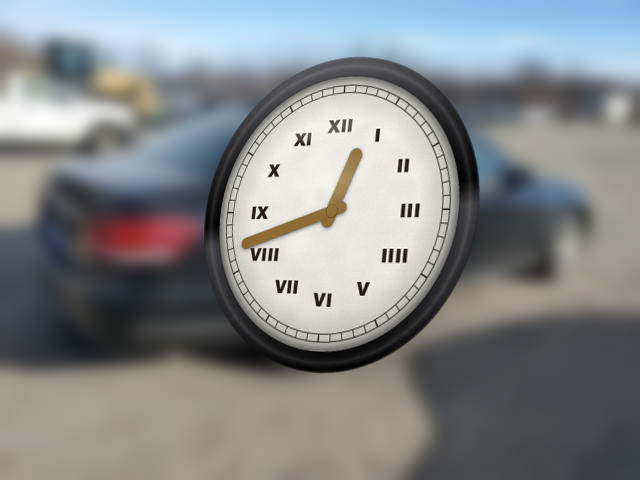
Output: **12:42**
